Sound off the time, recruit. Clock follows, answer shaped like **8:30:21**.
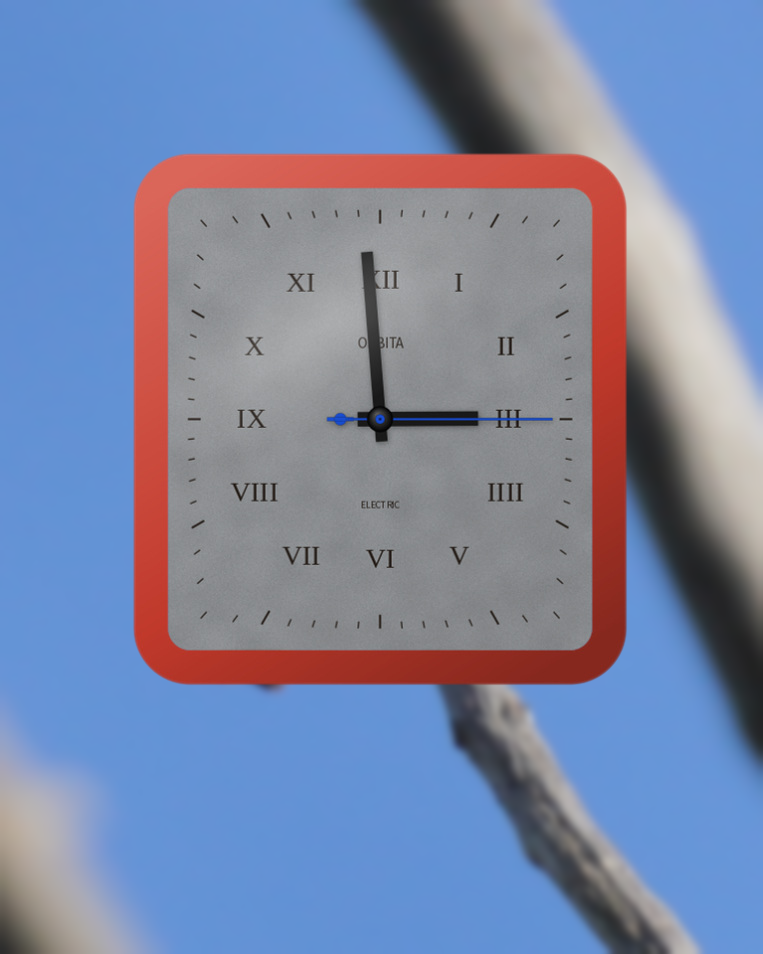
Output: **2:59:15**
